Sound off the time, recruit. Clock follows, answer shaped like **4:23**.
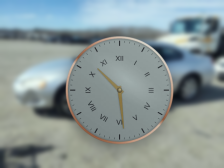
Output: **10:29**
